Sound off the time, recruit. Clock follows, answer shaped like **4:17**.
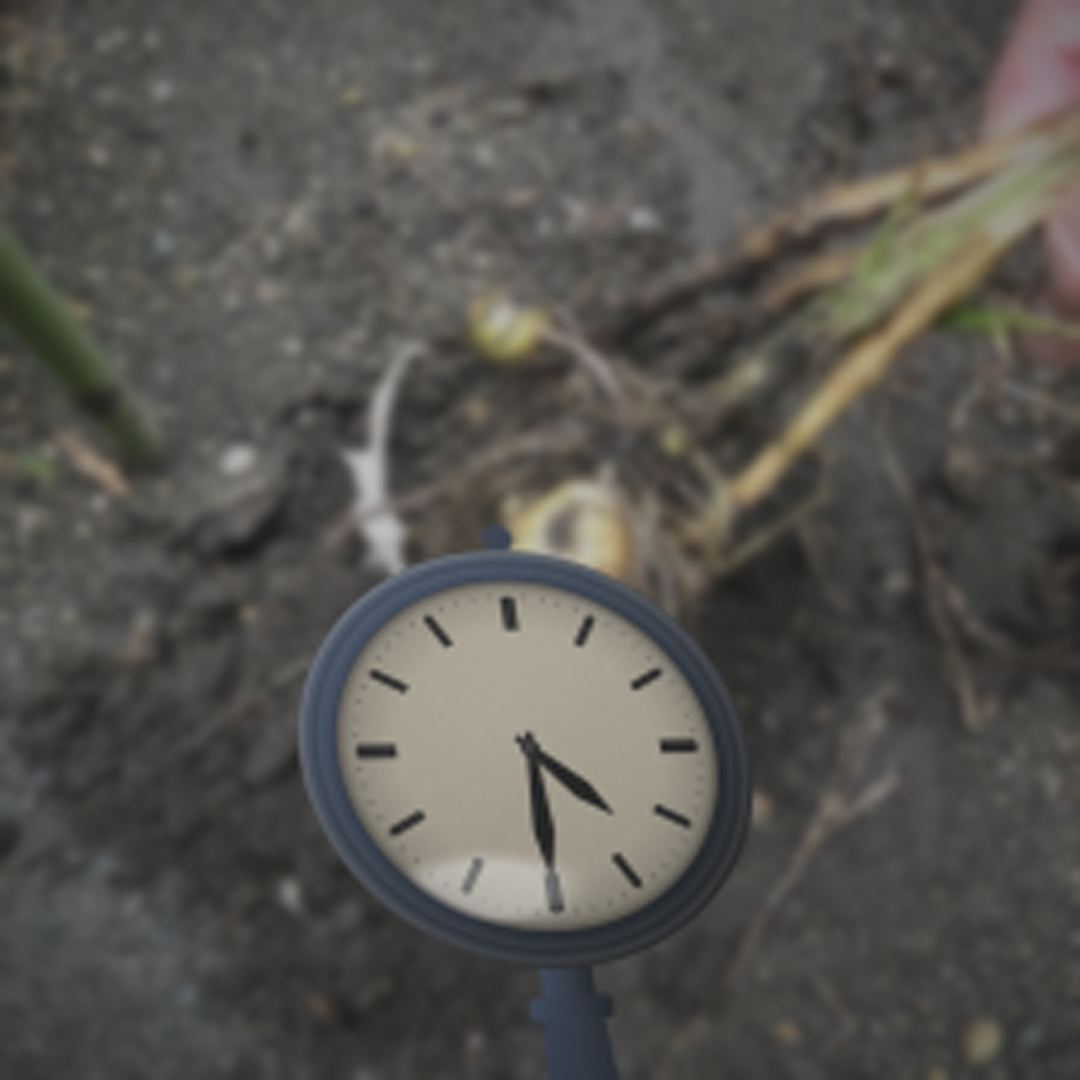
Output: **4:30**
